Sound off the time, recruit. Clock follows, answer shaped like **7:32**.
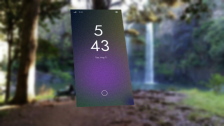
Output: **5:43**
